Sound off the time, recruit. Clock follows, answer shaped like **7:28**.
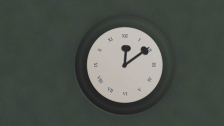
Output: **12:09**
